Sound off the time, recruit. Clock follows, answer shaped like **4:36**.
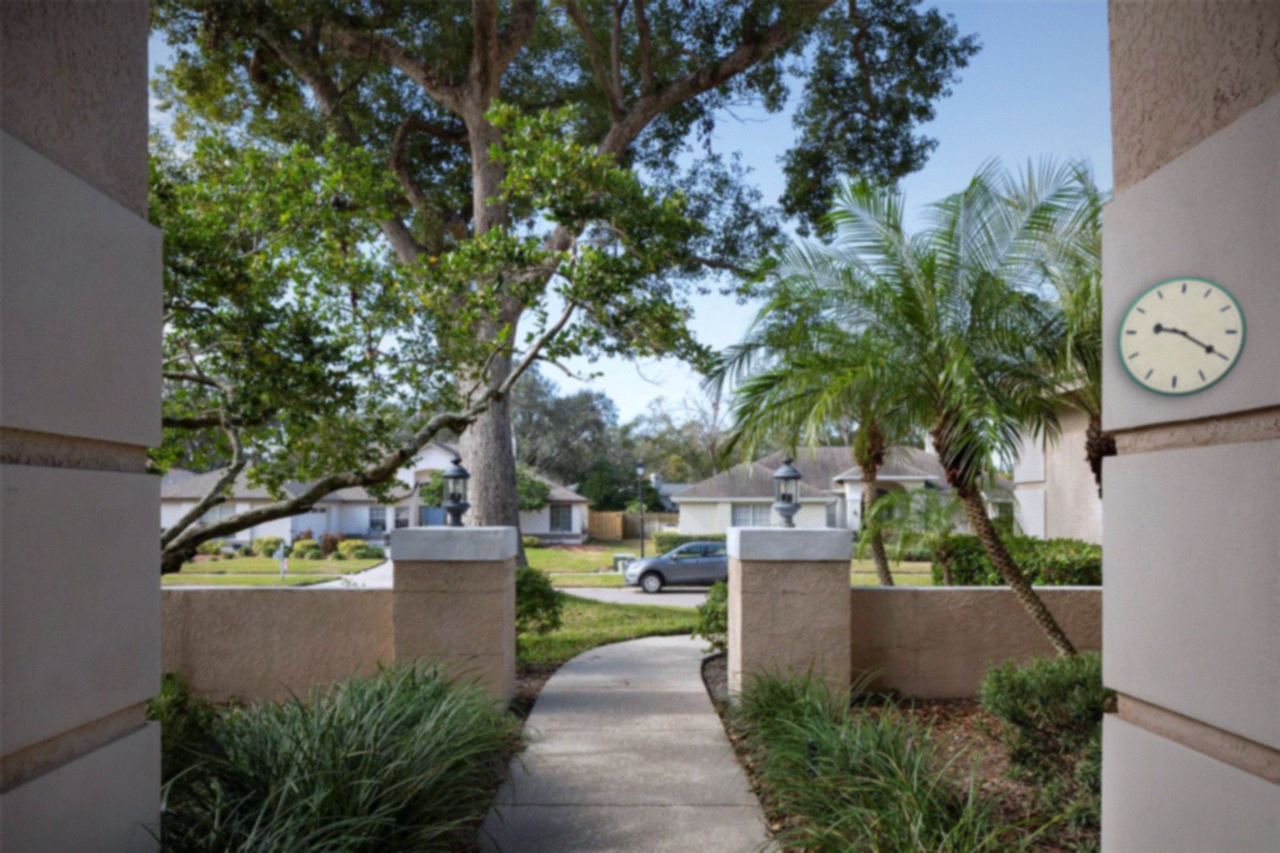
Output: **9:20**
